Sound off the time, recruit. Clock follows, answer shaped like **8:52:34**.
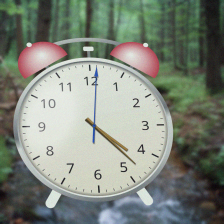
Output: **4:23:01**
